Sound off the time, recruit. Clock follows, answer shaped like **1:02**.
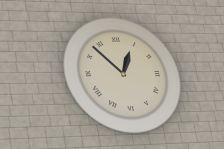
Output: **12:53**
